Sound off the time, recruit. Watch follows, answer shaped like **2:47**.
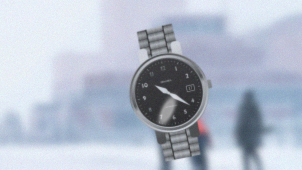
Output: **10:22**
